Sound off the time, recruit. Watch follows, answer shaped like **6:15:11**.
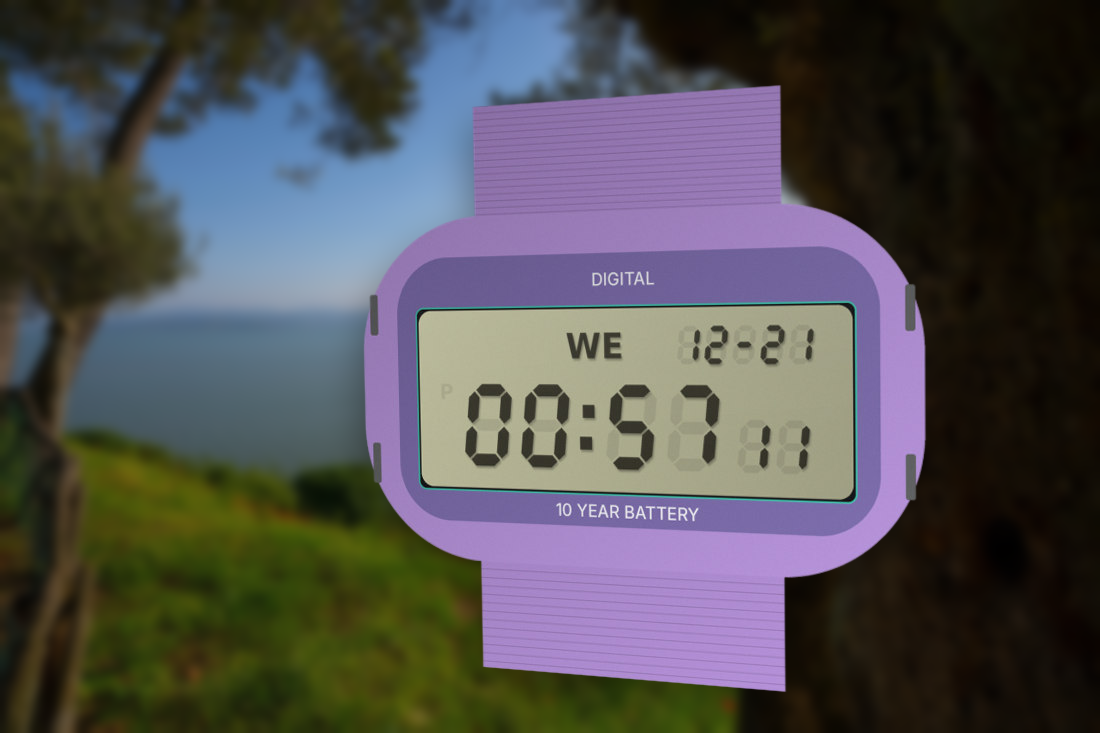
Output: **0:57:11**
